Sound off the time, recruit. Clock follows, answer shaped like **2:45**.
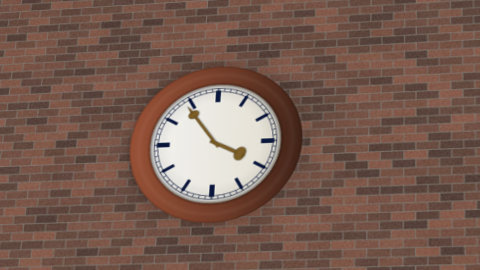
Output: **3:54**
